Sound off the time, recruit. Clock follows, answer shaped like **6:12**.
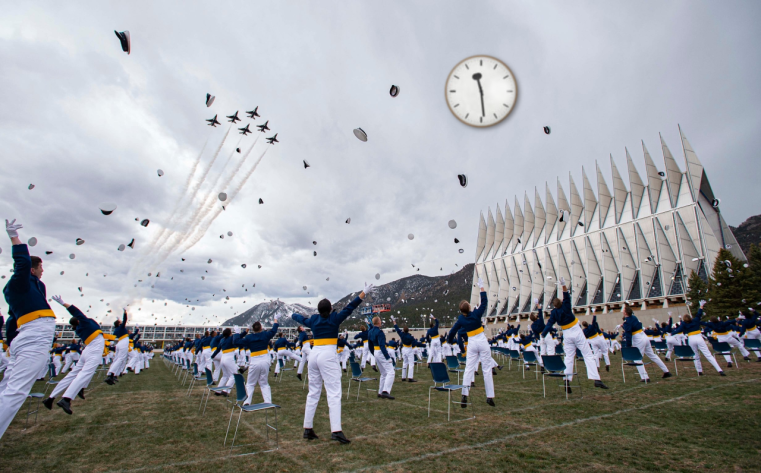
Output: **11:29**
